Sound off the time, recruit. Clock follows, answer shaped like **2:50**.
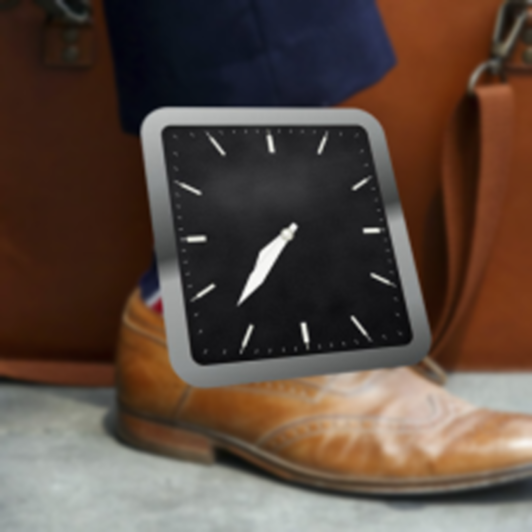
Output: **7:37**
